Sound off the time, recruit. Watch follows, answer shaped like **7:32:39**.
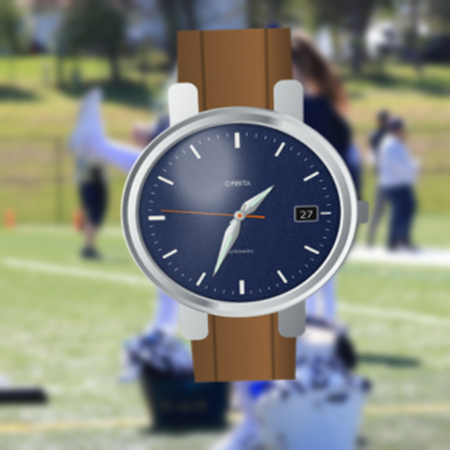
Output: **1:33:46**
